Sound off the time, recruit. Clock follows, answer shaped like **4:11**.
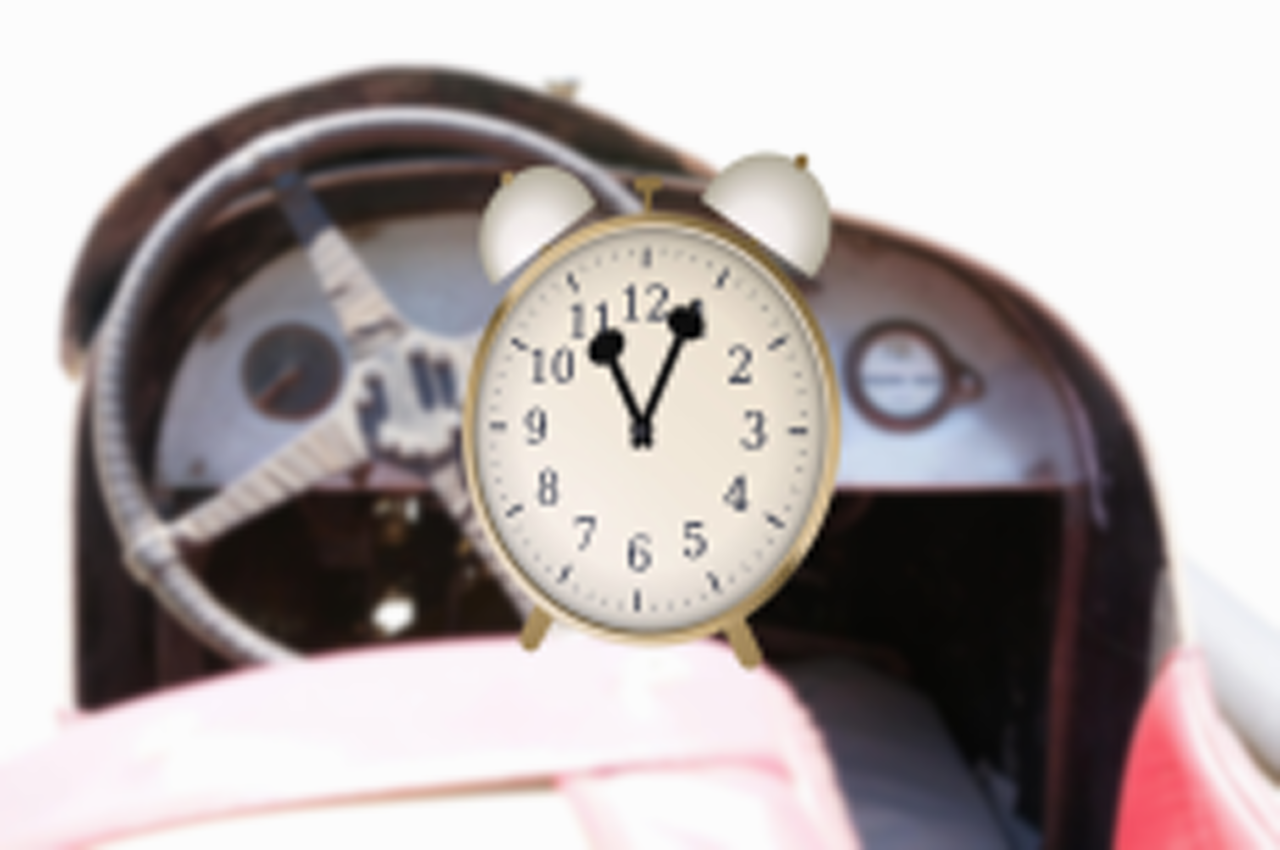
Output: **11:04**
